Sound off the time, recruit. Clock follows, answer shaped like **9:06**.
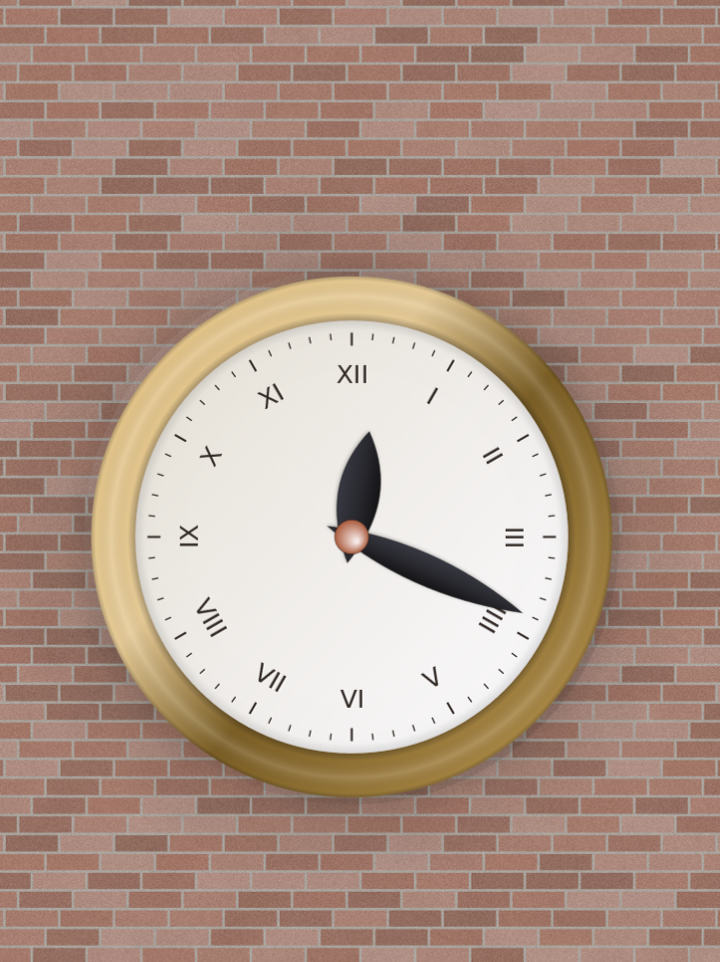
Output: **12:19**
